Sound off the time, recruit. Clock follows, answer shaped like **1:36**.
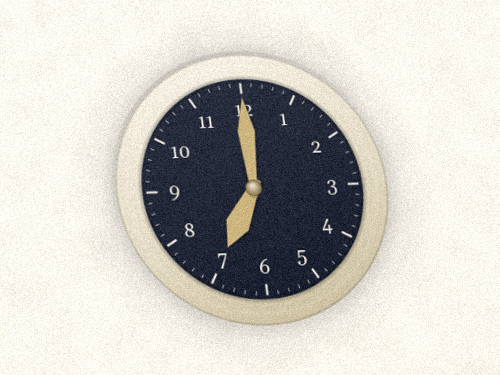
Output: **7:00**
